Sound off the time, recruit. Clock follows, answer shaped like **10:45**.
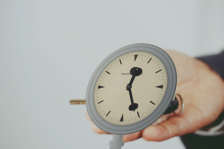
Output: **12:26**
